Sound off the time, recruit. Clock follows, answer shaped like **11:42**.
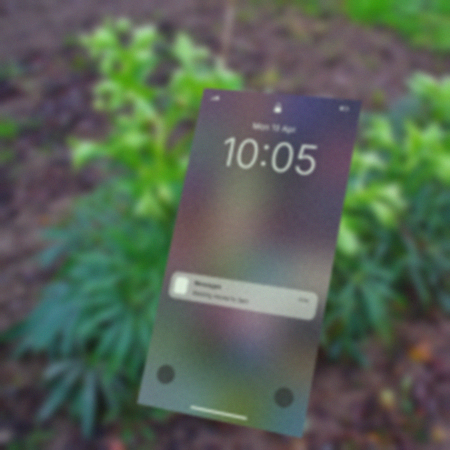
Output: **10:05**
